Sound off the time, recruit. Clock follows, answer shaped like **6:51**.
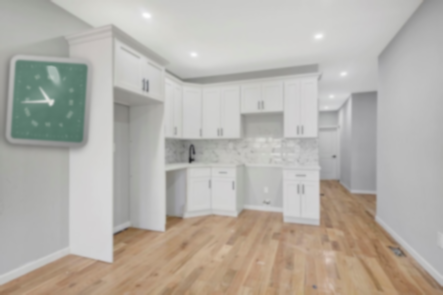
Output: **10:44**
